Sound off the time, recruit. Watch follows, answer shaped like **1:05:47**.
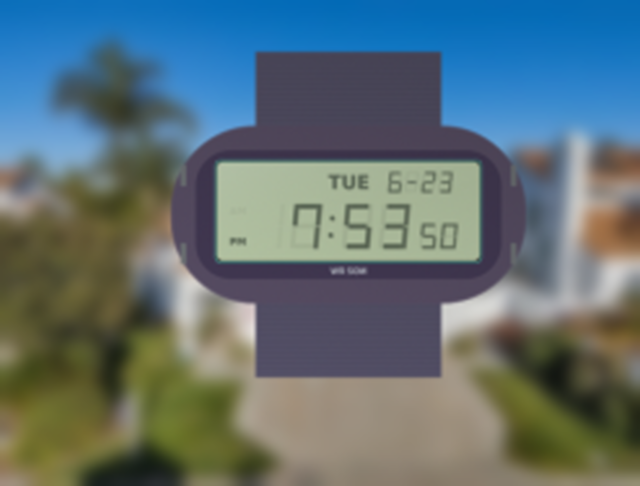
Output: **7:53:50**
